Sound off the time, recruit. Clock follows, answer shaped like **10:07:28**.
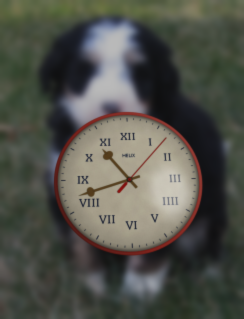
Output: **10:42:07**
